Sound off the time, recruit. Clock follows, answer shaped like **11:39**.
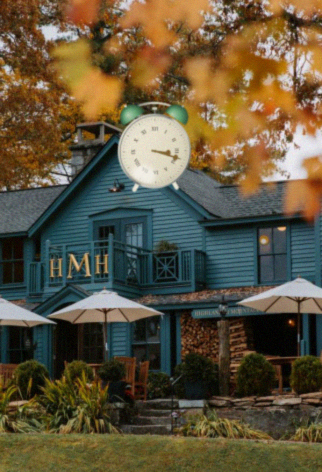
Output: **3:18**
